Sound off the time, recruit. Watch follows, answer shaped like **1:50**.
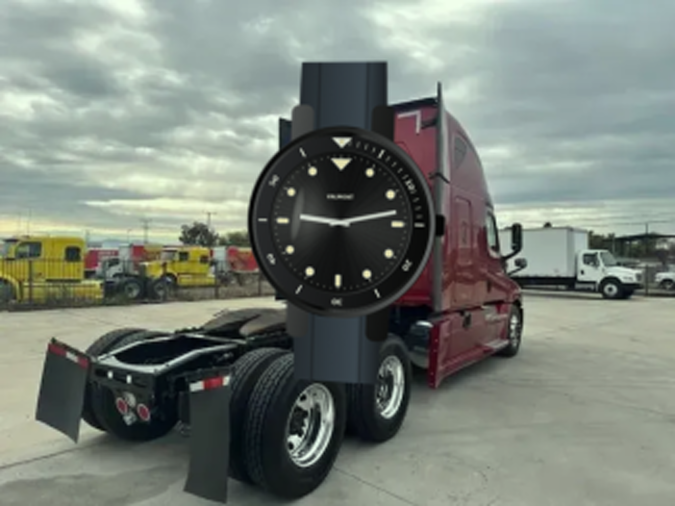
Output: **9:13**
